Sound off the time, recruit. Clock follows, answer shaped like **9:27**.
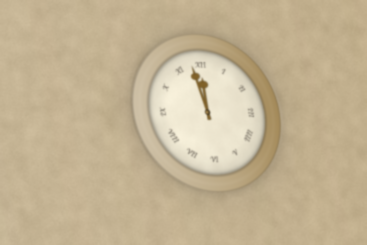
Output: **11:58**
